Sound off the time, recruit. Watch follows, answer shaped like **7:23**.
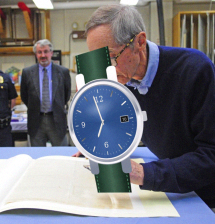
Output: **6:58**
